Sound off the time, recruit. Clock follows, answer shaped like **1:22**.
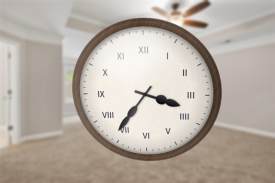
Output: **3:36**
